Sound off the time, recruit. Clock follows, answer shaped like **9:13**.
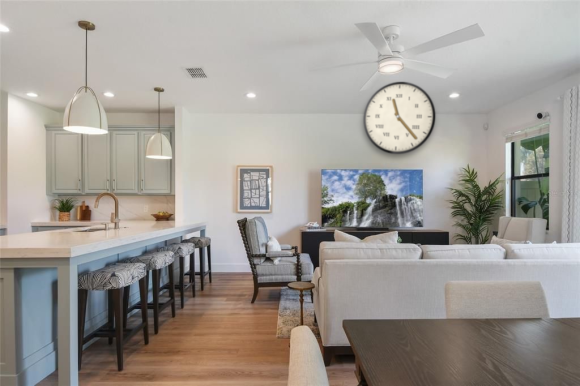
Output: **11:23**
